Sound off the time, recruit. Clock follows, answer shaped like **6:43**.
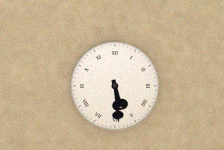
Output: **5:29**
